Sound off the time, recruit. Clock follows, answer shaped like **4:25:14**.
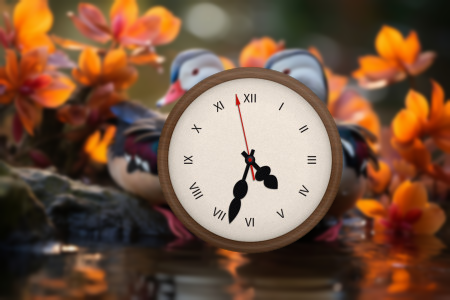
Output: **4:32:58**
